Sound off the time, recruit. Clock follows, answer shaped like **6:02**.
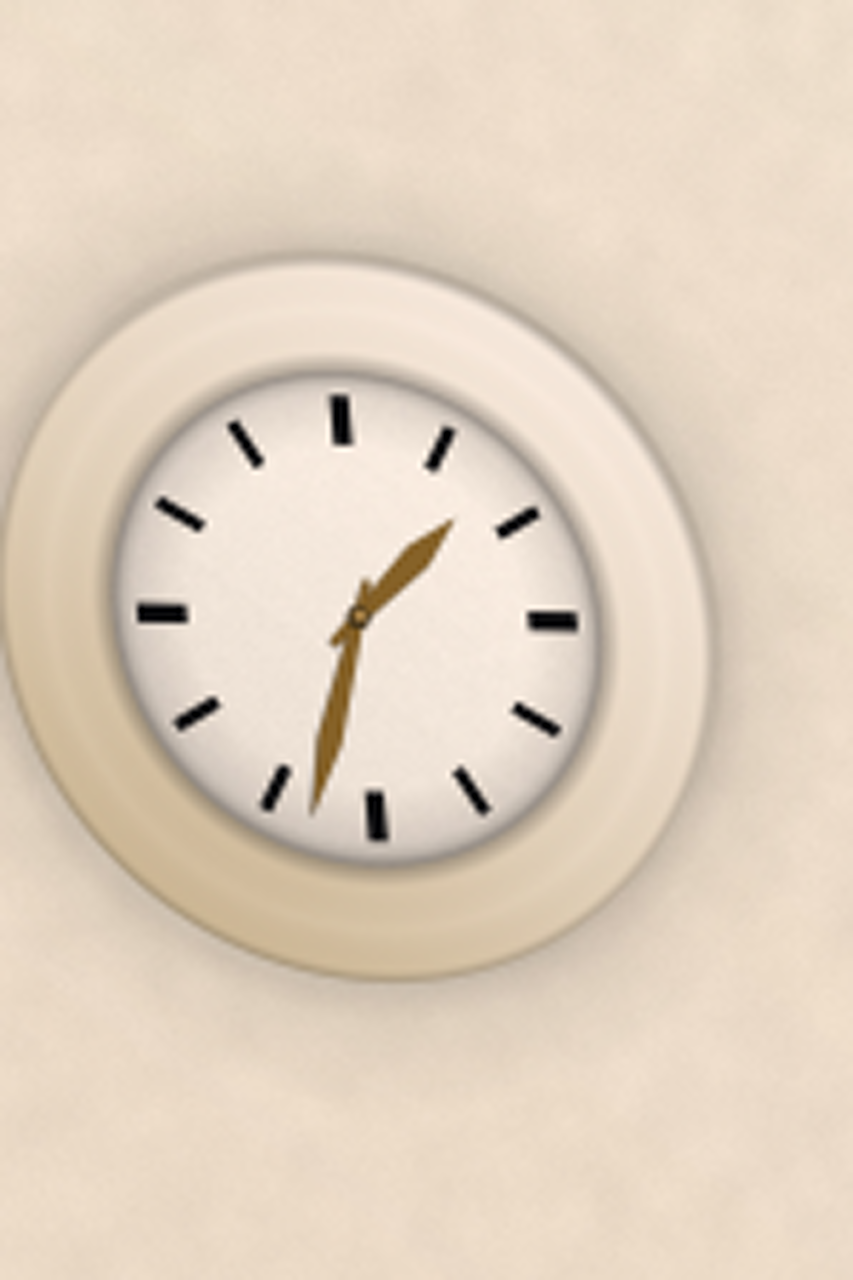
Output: **1:33**
